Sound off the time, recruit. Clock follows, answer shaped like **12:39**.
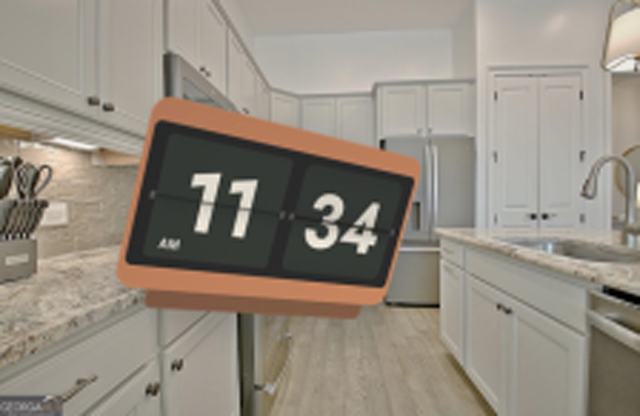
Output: **11:34**
